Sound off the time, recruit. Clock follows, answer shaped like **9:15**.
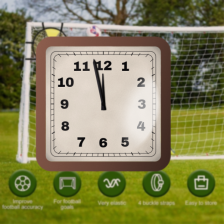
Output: **11:58**
